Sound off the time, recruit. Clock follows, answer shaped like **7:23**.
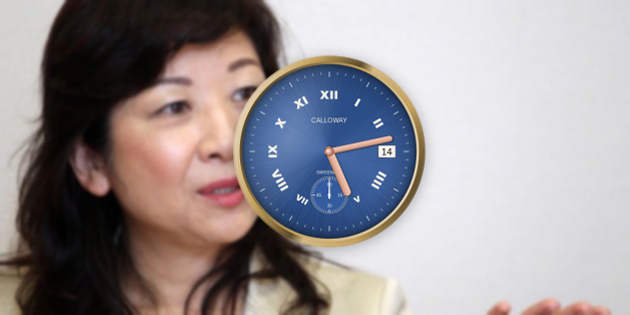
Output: **5:13**
